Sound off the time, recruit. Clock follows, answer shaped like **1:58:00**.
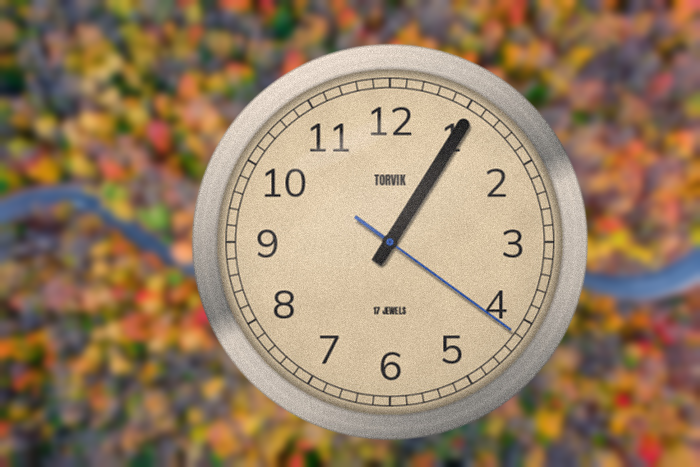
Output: **1:05:21**
